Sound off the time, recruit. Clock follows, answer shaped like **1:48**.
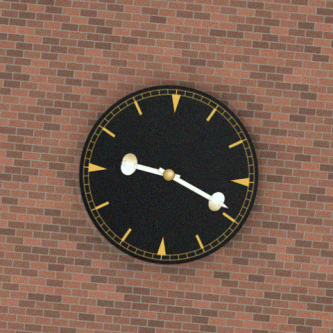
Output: **9:19**
